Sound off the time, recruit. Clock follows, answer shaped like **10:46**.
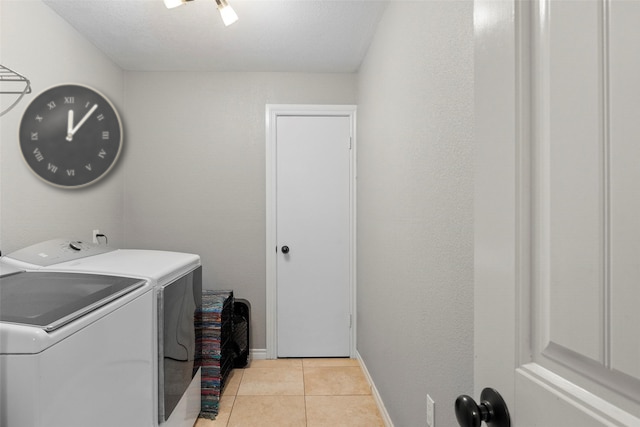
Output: **12:07**
